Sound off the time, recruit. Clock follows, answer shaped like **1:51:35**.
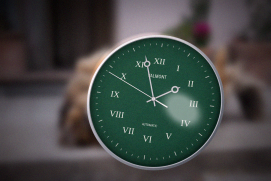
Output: **1:56:49**
